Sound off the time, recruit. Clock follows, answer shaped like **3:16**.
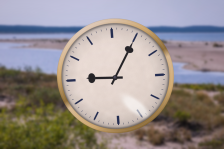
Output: **9:05**
